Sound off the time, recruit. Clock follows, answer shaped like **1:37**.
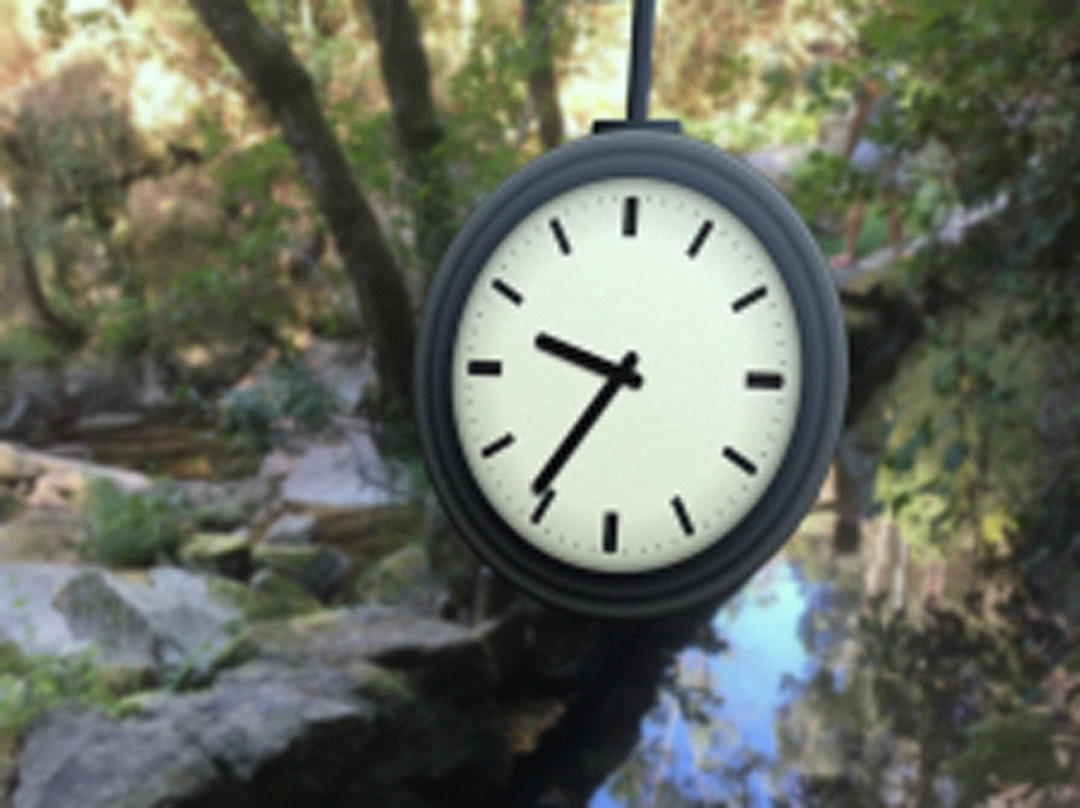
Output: **9:36**
